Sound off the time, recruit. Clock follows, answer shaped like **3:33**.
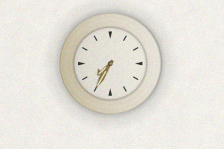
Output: **7:35**
